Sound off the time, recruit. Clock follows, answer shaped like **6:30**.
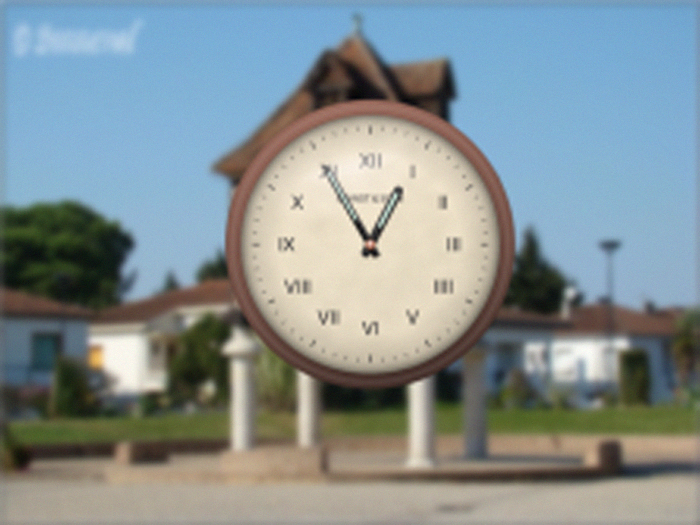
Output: **12:55**
